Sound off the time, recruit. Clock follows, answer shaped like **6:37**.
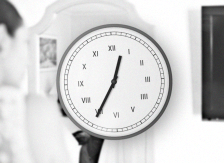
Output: **12:35**
